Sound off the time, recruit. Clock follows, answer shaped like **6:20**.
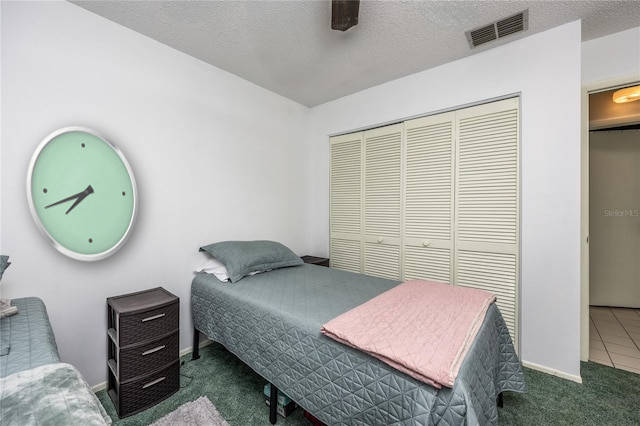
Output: **7:42**
